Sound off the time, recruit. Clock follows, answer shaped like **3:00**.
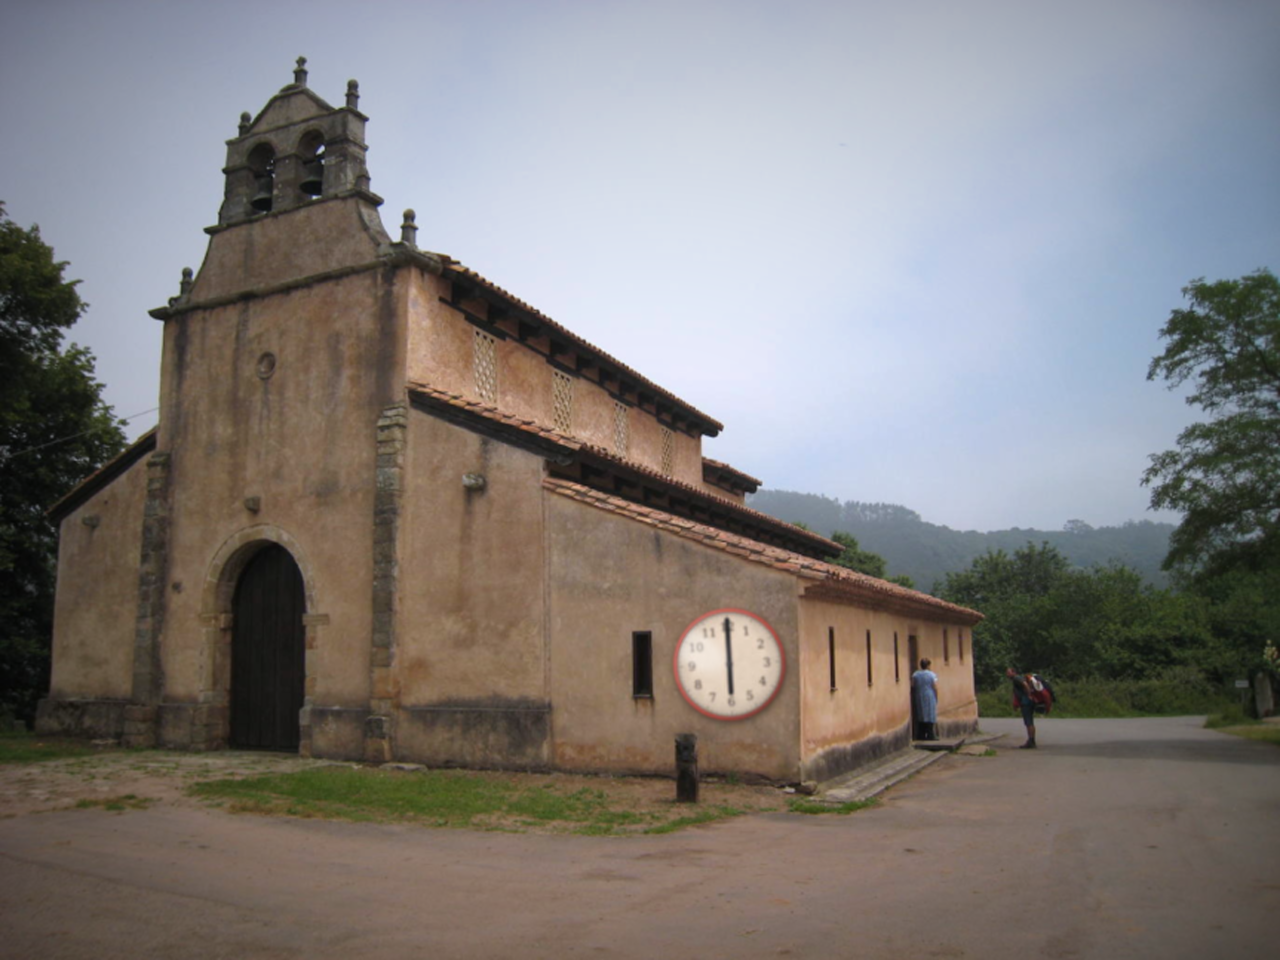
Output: **6:00**
